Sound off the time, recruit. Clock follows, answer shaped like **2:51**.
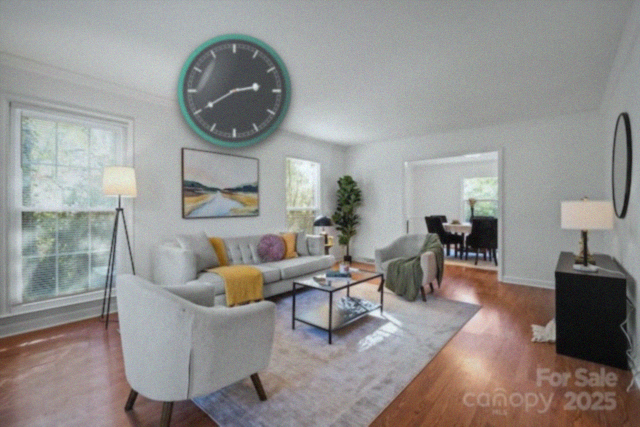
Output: **2:40**
